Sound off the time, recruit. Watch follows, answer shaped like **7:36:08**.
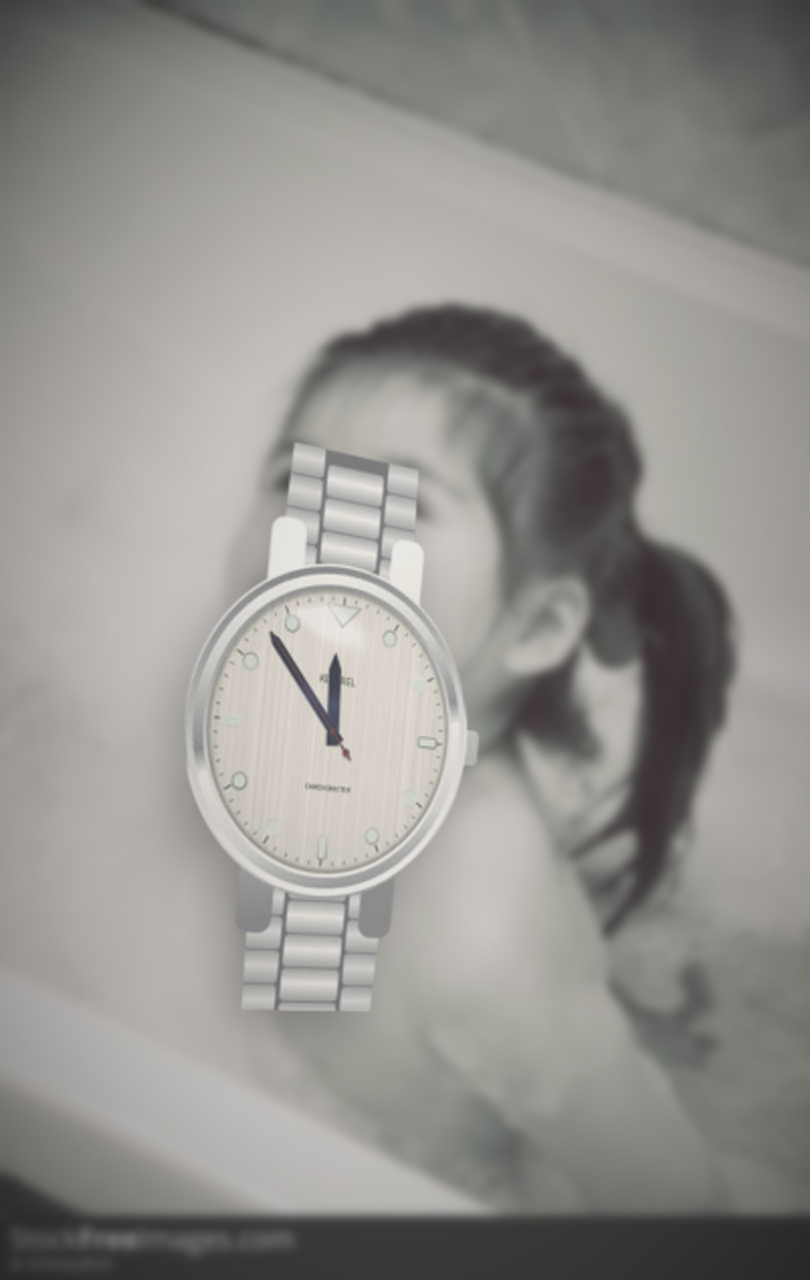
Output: **11:52:53**
